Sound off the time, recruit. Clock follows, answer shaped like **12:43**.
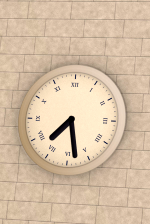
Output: **7:28**
